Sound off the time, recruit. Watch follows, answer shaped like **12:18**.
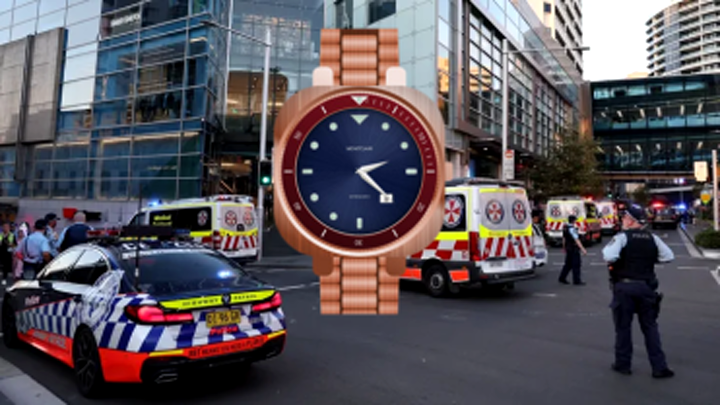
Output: **2:22**
